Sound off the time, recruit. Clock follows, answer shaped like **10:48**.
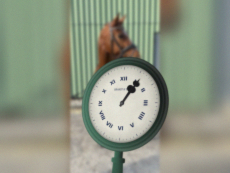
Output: **1:06**
